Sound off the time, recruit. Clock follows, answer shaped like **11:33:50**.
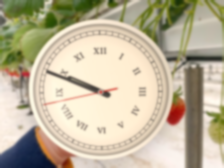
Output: **9:48:43**
